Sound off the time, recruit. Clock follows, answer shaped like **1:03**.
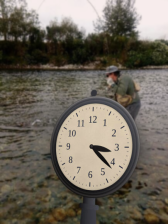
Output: **3:22**
